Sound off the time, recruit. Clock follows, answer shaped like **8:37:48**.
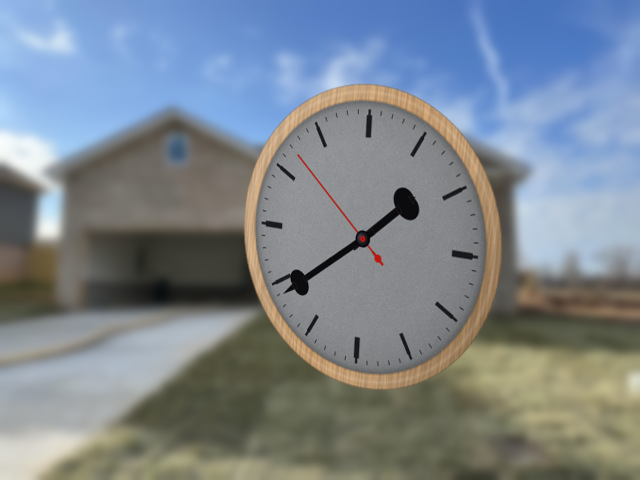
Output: **1:38:52**
